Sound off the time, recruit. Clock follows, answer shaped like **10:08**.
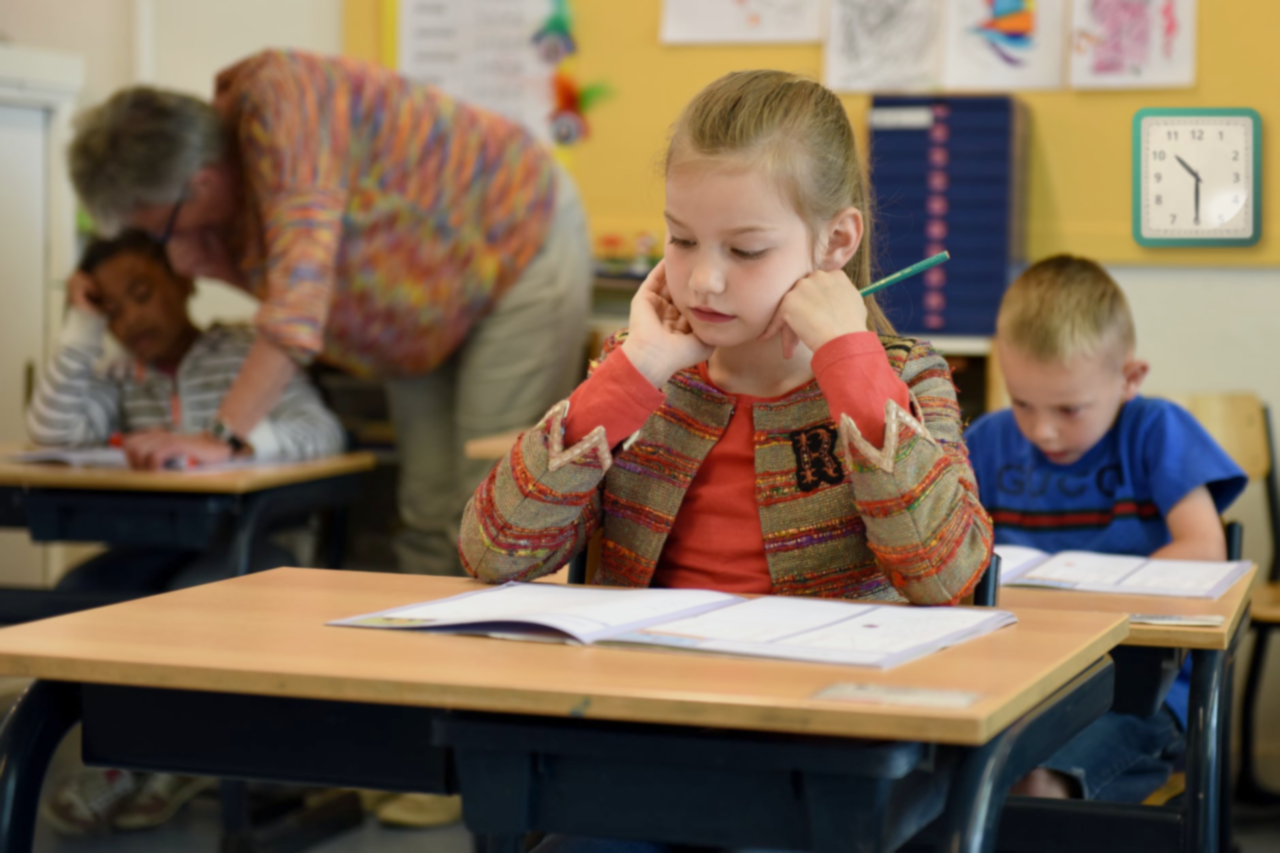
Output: **10:30**
